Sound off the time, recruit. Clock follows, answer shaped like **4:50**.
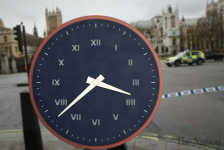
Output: **3:38**
